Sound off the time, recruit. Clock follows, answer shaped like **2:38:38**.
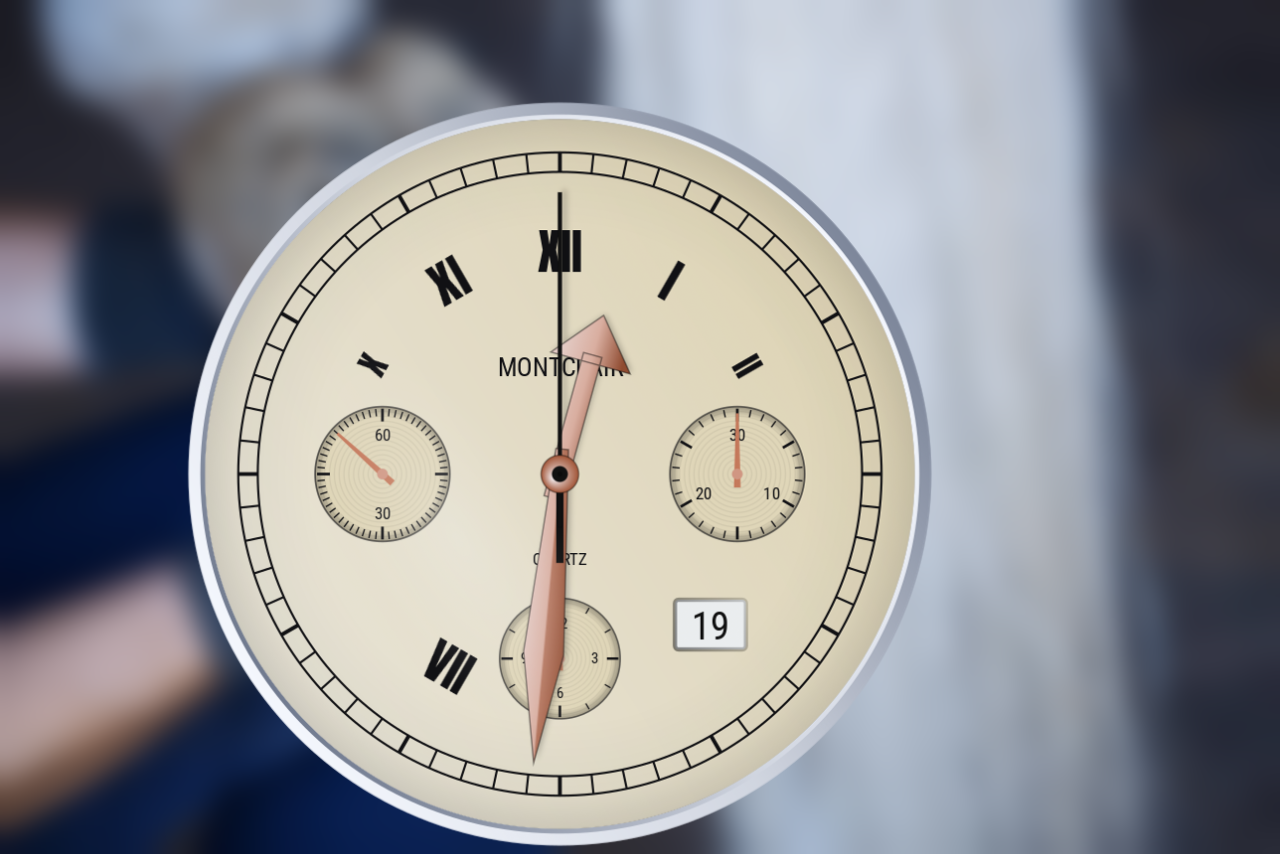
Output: **12:30:52**
